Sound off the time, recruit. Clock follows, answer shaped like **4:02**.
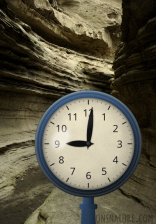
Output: **9:01**
